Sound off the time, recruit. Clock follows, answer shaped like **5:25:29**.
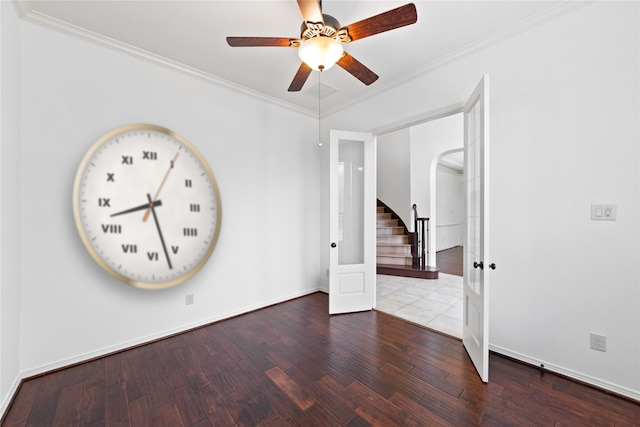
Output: **8:27:05**
